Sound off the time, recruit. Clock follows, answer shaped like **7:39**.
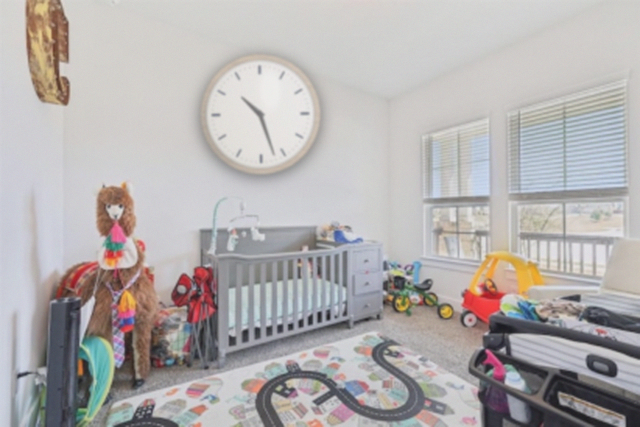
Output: **10:27**
